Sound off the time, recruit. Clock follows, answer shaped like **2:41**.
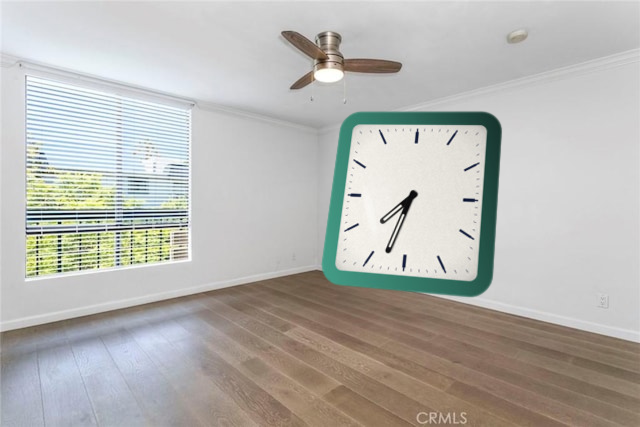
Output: **7:33**
